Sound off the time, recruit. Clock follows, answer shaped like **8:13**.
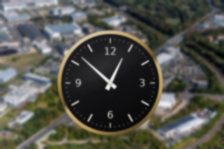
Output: **12:52**
